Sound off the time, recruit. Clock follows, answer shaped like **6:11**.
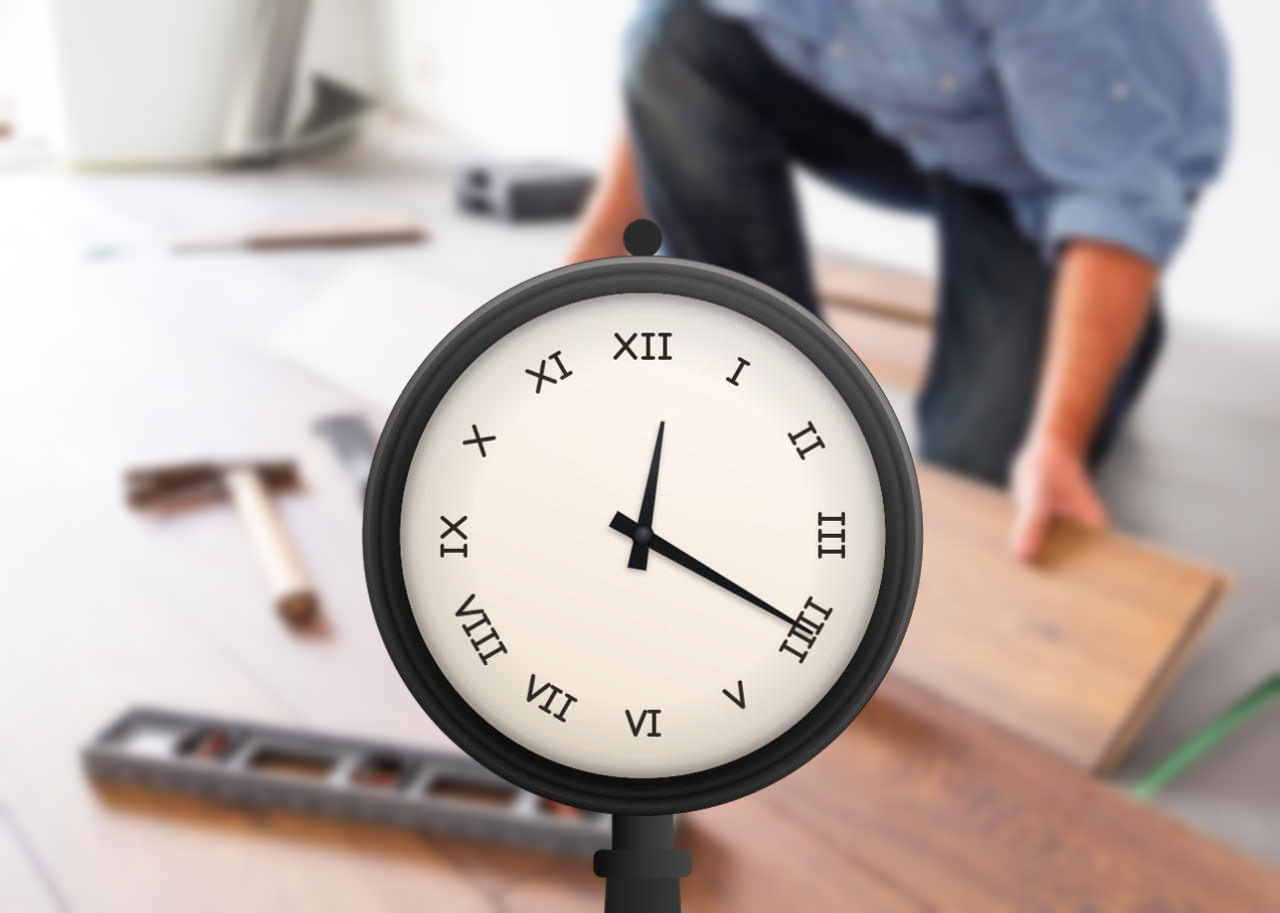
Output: **12:20**
